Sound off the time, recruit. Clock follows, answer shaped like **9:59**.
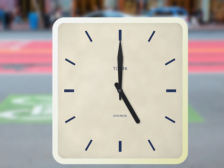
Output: **5:00**
